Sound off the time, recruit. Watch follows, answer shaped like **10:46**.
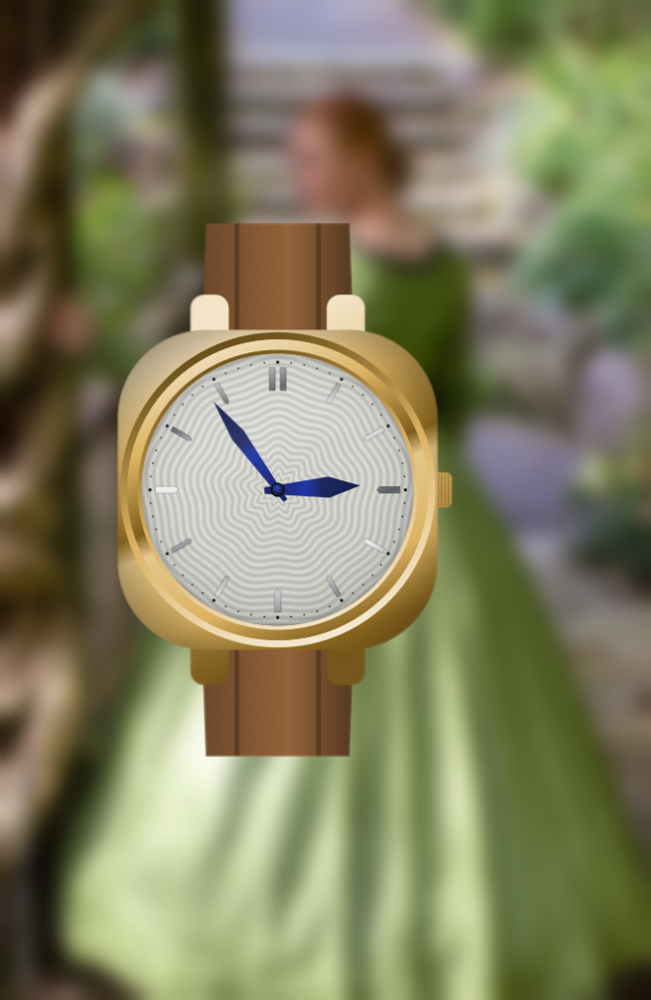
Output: **2:54**
